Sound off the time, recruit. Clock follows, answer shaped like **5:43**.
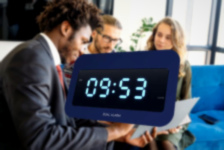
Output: **9:53**
